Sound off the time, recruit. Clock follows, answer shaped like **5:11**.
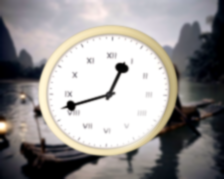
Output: **12:42**
